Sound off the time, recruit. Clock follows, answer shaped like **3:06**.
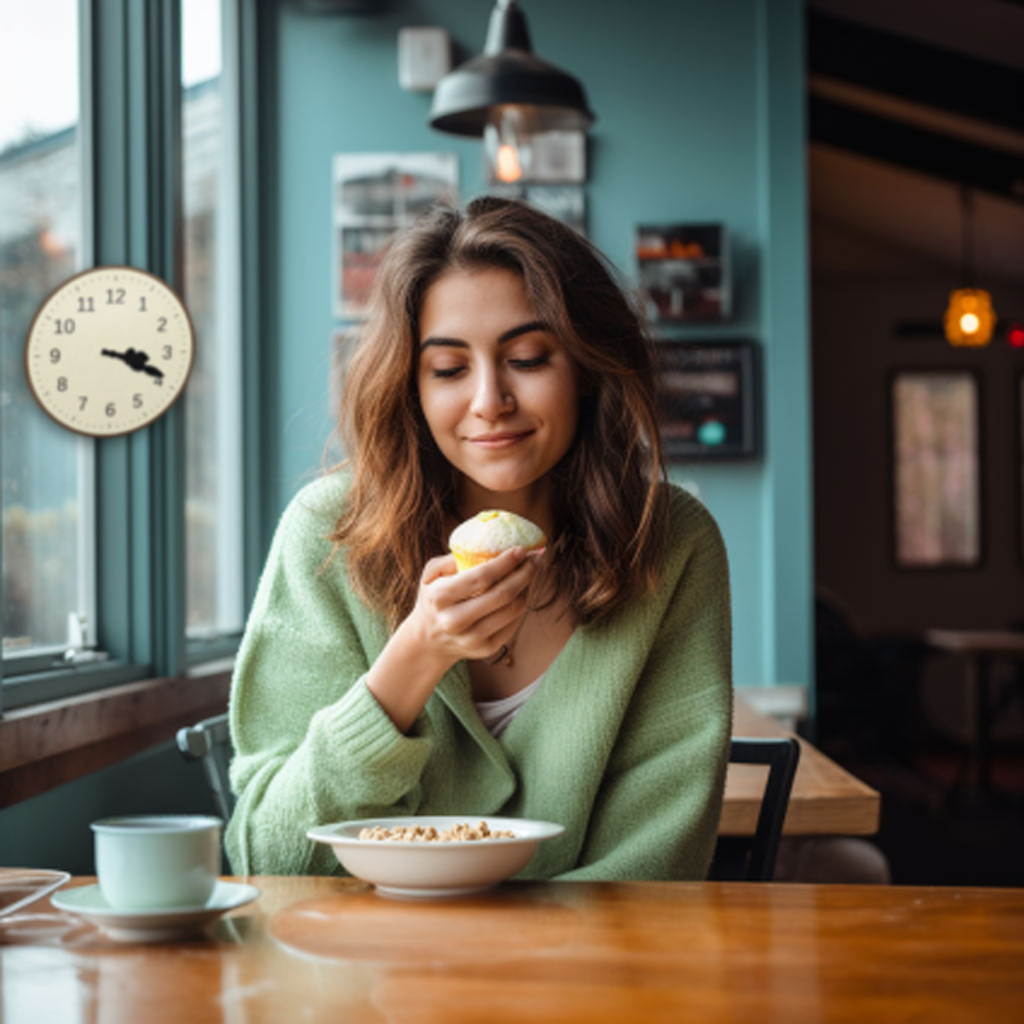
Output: **3:19**
